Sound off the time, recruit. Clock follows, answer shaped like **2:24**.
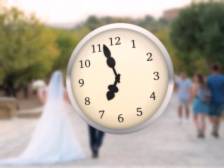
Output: **6:57**
